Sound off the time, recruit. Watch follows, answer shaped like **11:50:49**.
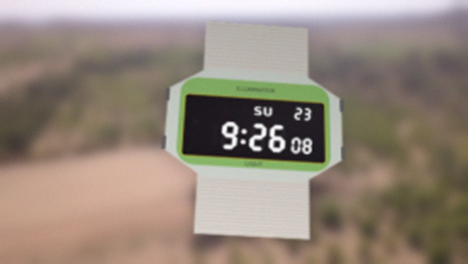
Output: **9:26:08**
